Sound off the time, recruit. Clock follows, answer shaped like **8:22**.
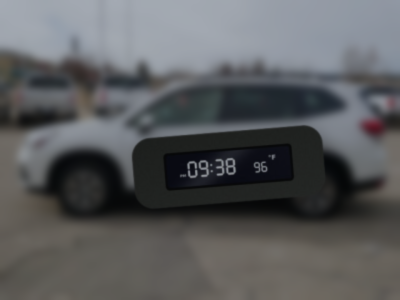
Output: **9:38**
